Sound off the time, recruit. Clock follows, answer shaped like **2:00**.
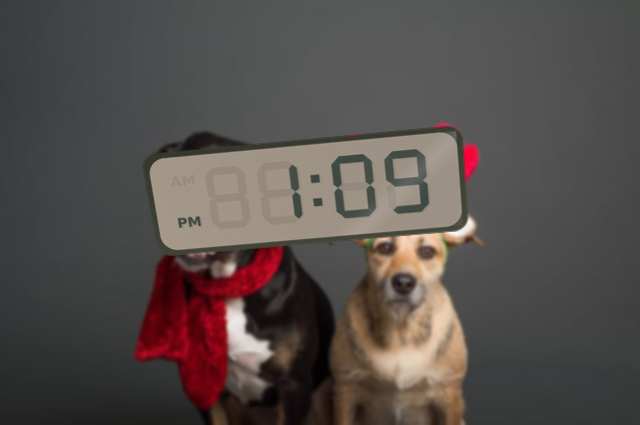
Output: **1:09**
